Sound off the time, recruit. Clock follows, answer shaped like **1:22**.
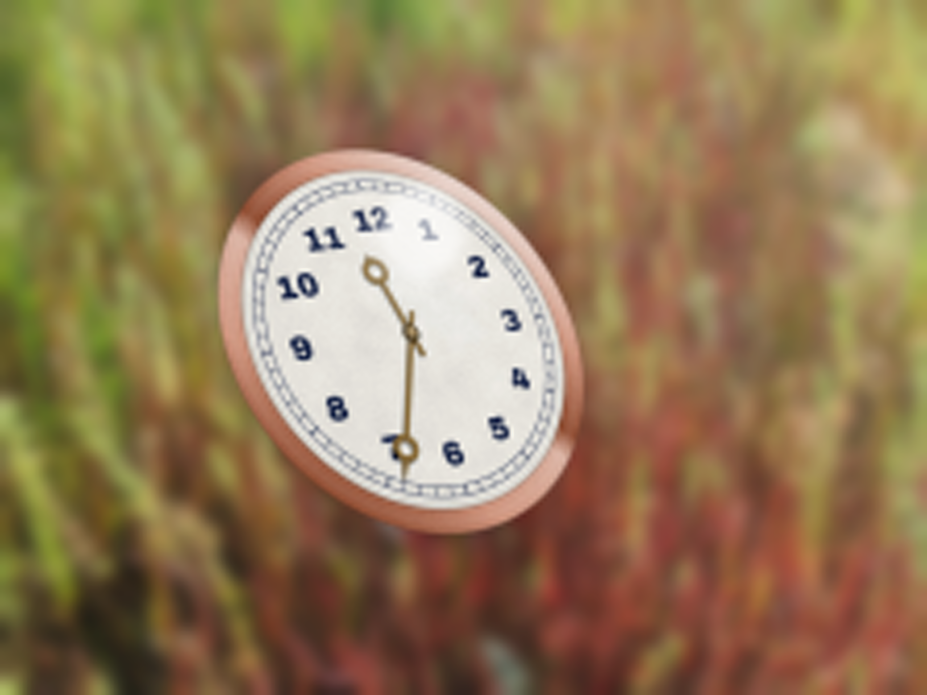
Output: **11:34**
